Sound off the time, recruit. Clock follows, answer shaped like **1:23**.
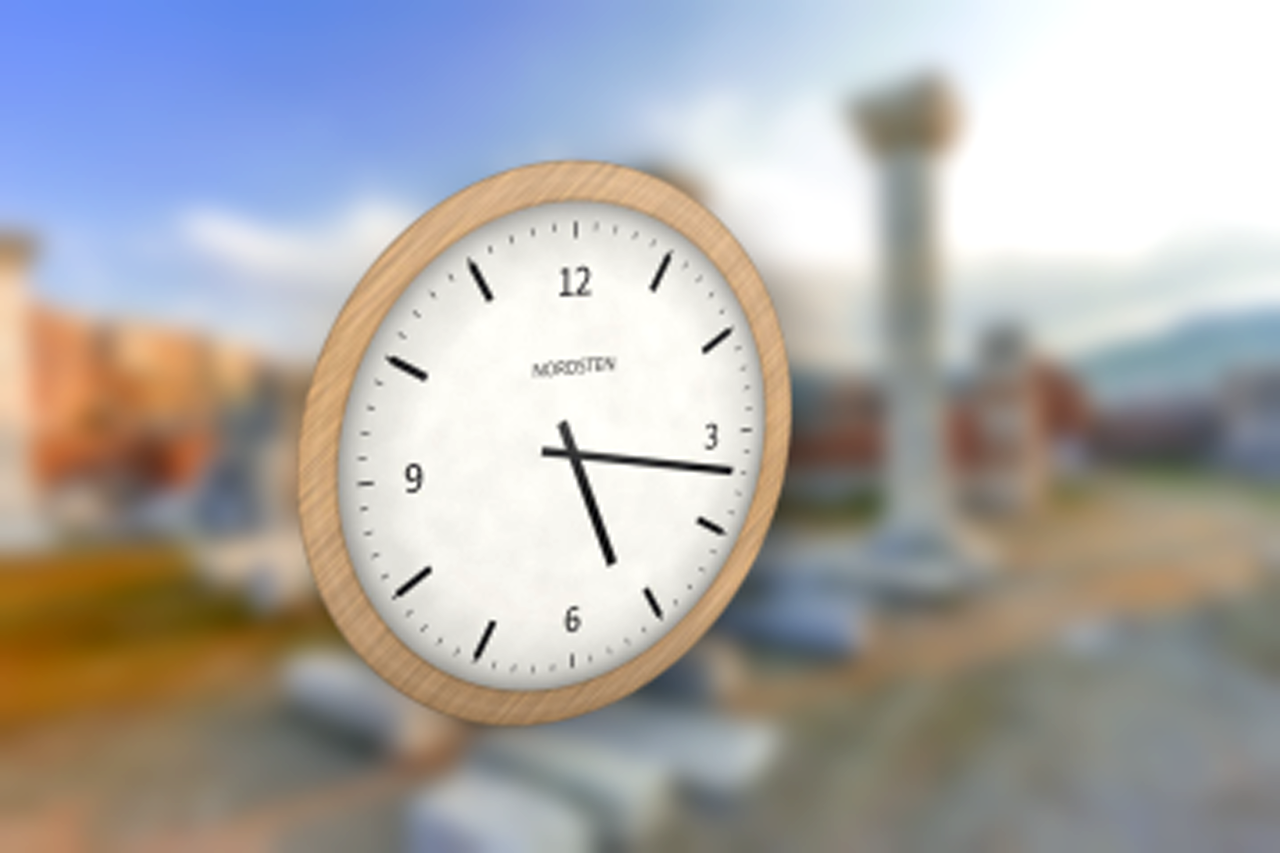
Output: **5:17**
